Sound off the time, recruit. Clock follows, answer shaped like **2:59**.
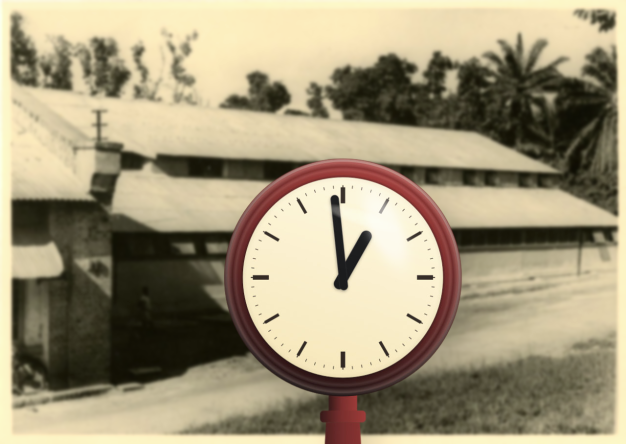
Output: **12:59**
